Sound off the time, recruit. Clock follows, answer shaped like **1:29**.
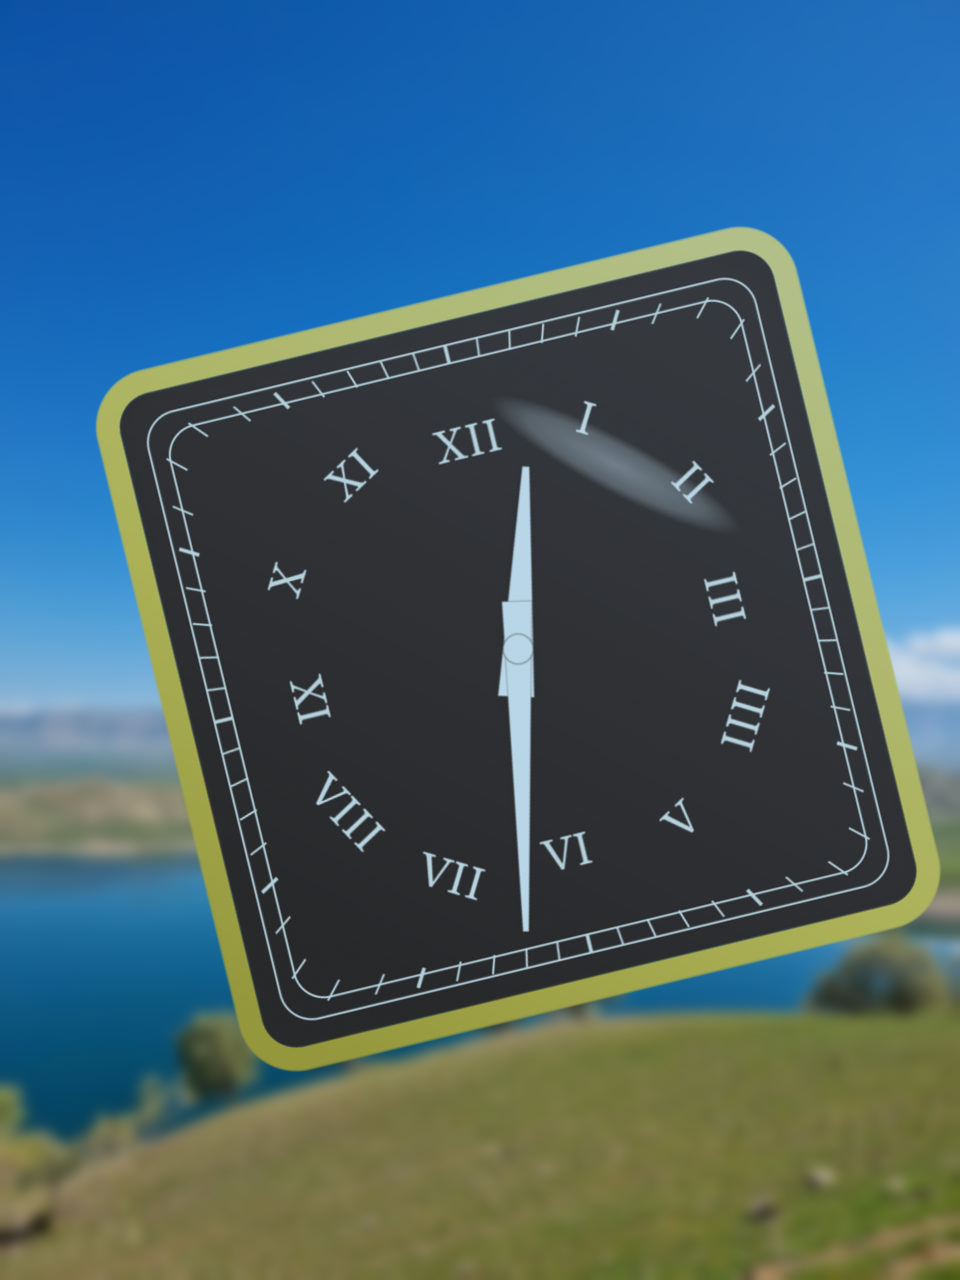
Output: **12:32**
